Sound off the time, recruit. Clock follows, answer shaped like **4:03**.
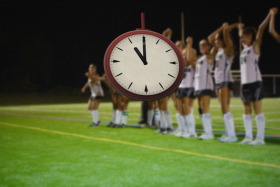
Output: **11:00**
